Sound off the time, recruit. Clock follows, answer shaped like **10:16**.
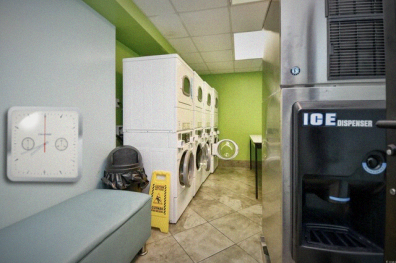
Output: **7:41**
